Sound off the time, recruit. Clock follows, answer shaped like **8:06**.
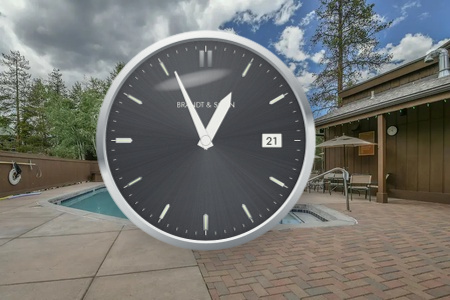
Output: **12:56**
